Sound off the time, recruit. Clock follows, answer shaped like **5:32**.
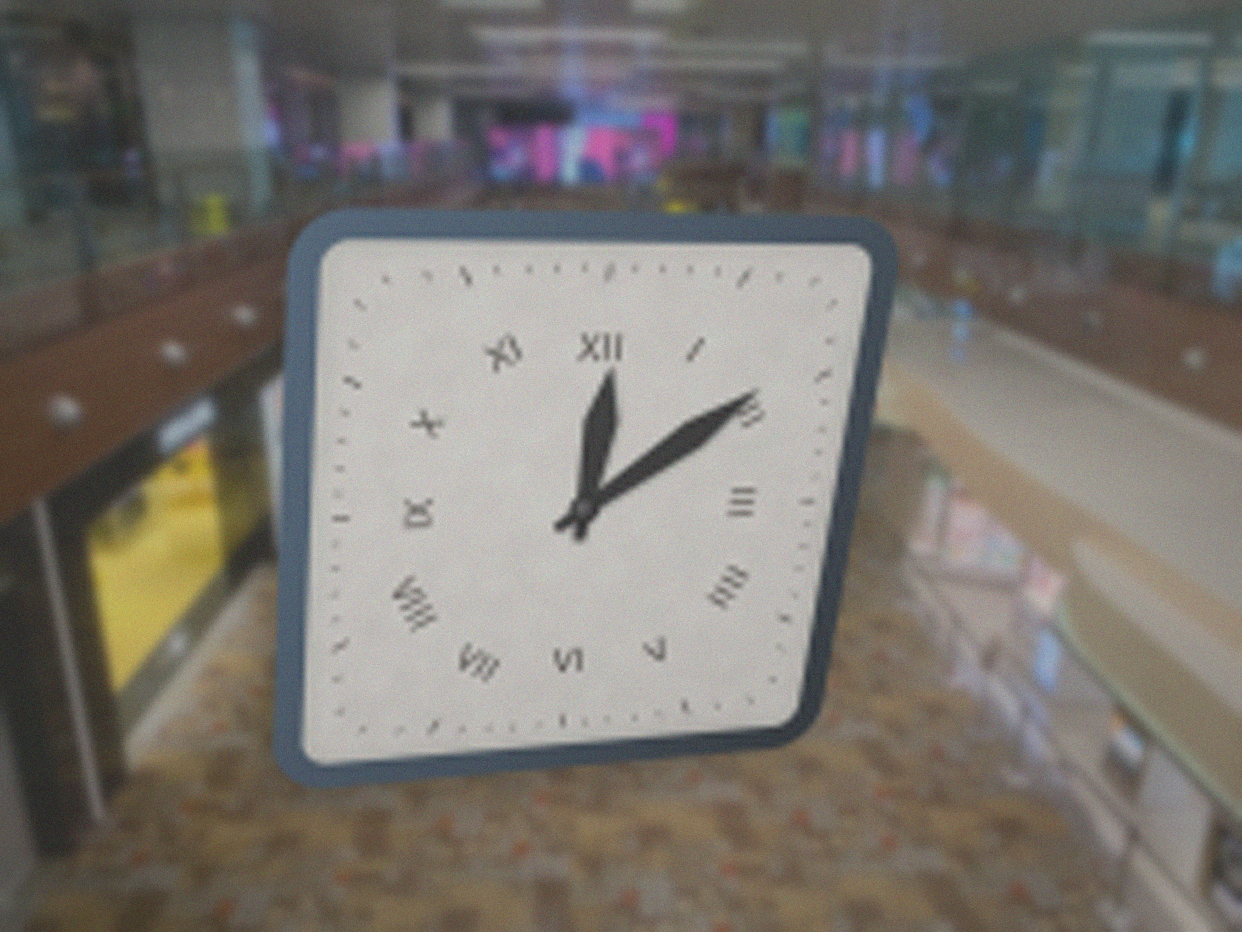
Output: **12:09**
